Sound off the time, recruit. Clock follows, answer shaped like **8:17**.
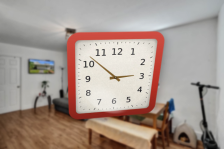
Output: **2:52**
